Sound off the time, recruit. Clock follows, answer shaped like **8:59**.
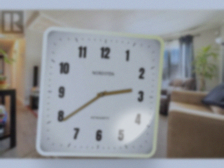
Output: **2:39**
